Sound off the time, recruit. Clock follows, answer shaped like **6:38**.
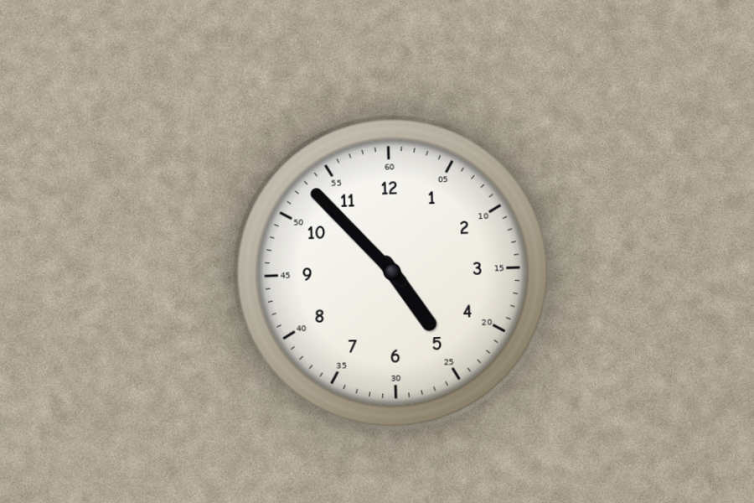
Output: **4:53**
